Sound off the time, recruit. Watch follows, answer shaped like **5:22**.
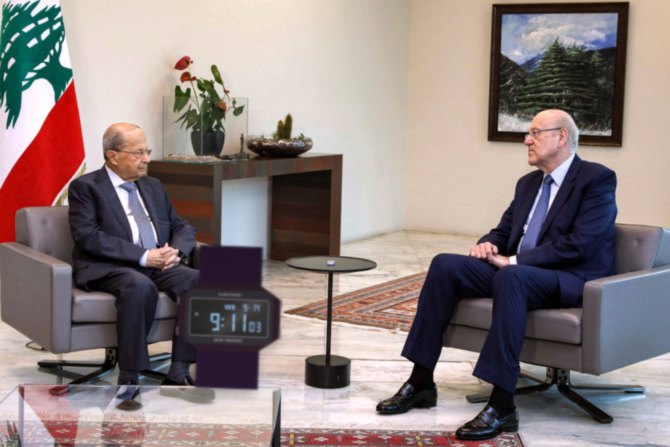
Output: **9:11**
